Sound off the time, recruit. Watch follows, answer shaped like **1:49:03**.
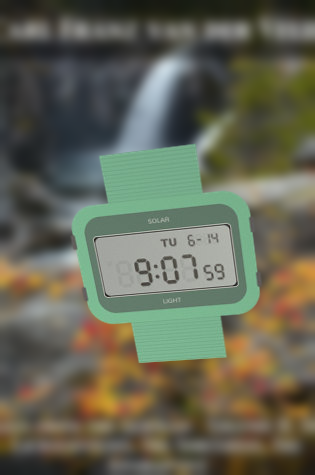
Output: **9:07:59**
